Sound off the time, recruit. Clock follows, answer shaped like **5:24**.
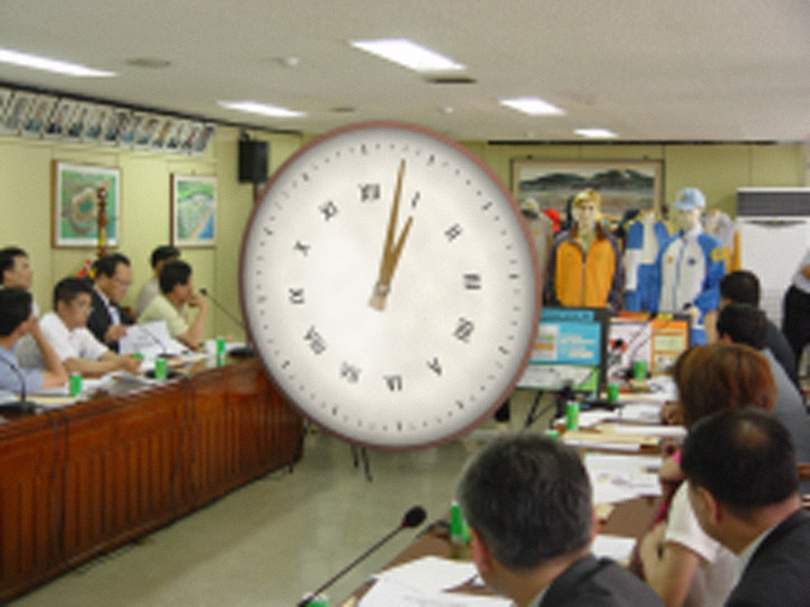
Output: **1:03**
